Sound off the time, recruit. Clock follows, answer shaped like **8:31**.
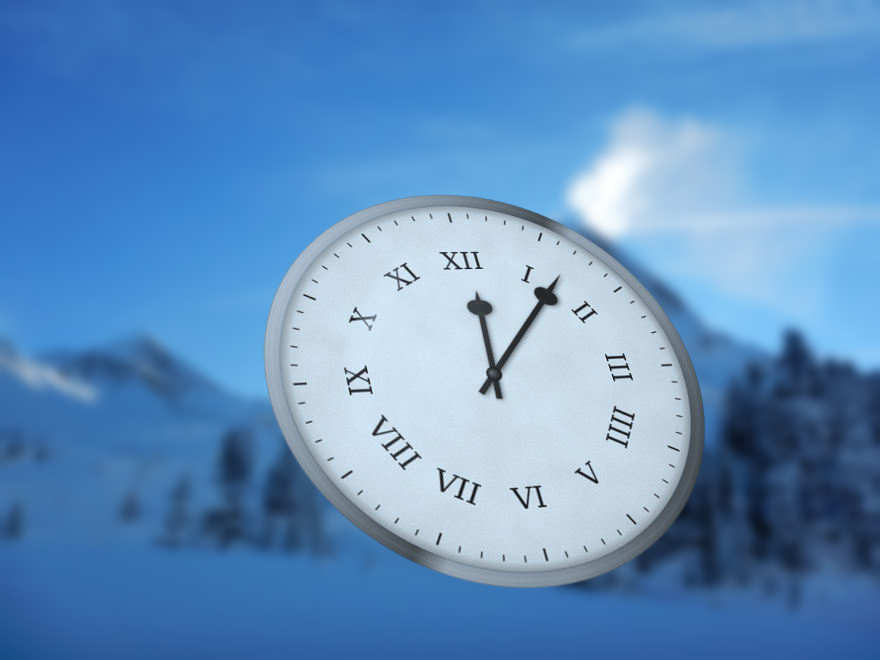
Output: **12:07**
